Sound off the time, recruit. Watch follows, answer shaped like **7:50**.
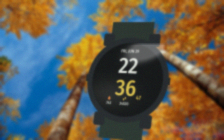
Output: **22:36**
